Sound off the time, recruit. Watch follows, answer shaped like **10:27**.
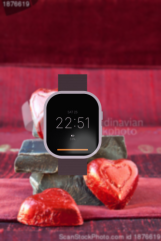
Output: **22:51**
